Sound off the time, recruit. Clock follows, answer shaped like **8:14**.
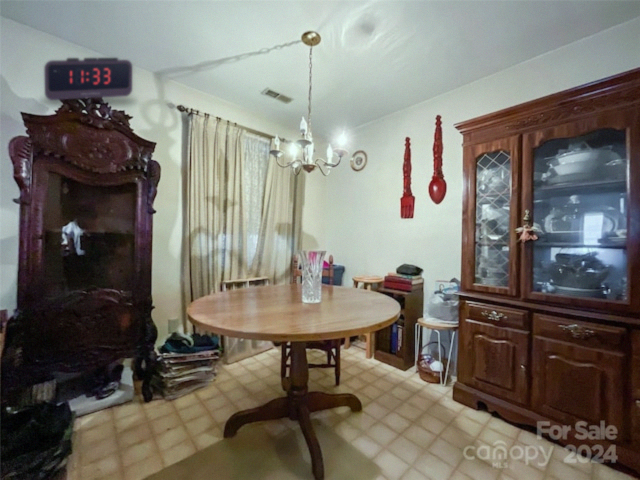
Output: **11:33**
